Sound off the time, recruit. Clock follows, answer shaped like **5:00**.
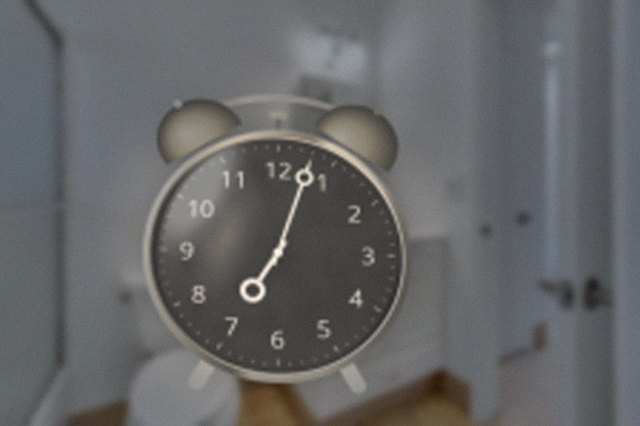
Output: **7:03**
